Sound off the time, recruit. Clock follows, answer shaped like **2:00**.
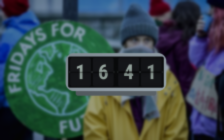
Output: **16:41**
